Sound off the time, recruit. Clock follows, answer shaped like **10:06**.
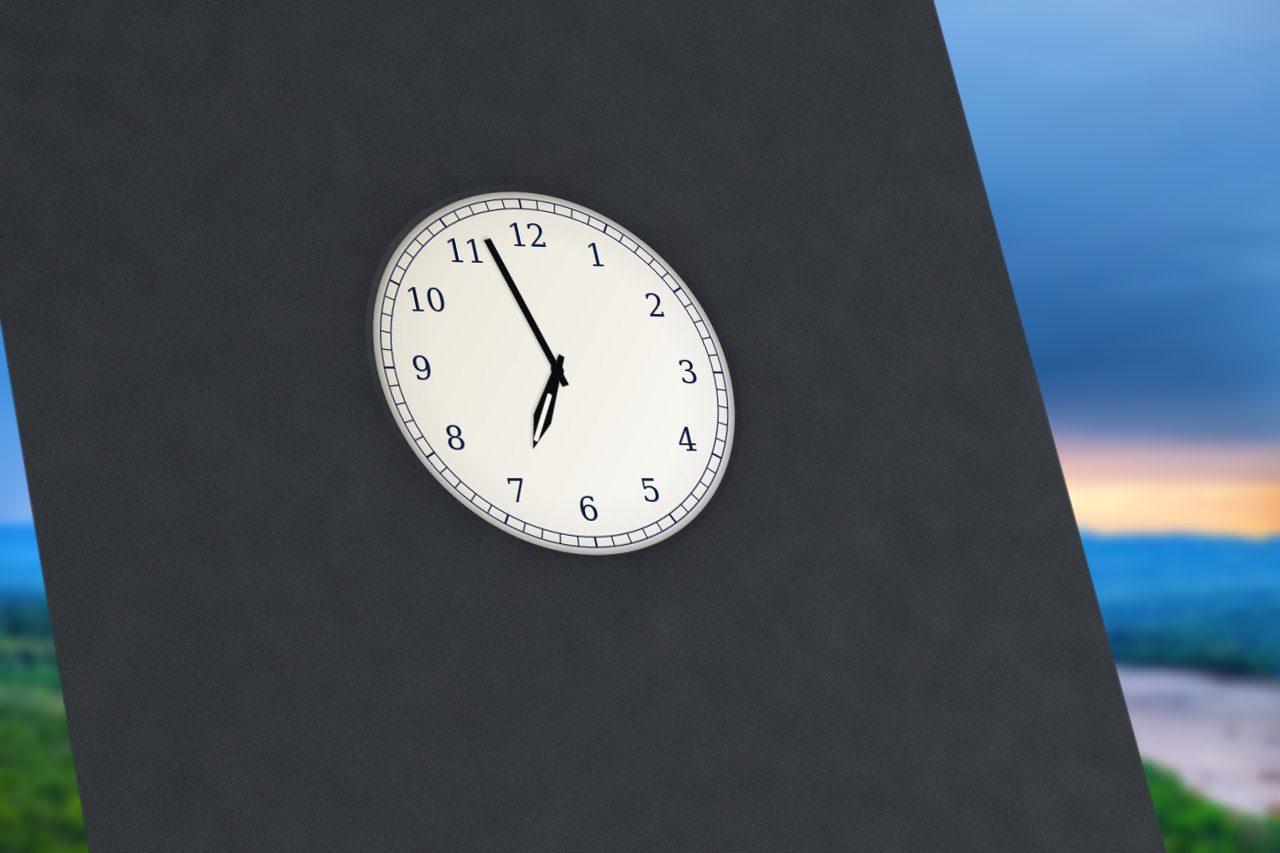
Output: **6:57**
